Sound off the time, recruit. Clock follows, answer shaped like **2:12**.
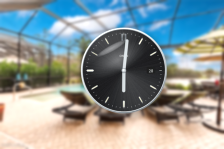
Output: **6:01**
